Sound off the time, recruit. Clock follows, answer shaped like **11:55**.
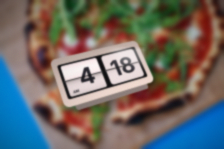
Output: **4:18**
